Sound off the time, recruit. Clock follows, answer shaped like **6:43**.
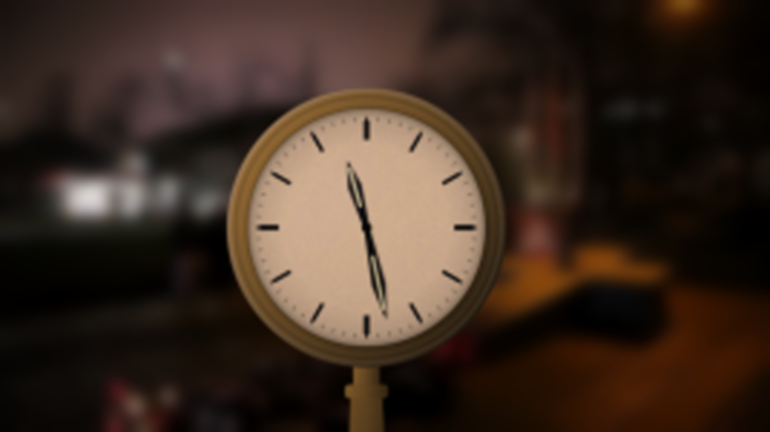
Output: **11:28**
